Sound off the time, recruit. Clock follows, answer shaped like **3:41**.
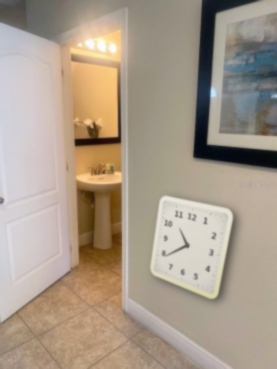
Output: **10:39**
